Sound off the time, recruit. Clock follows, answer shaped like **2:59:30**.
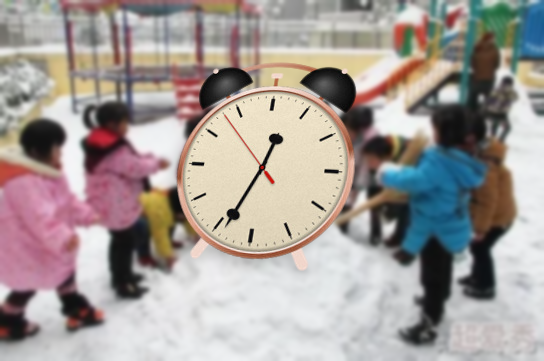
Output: **12:33:53**
